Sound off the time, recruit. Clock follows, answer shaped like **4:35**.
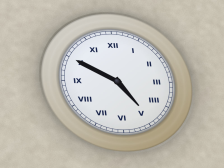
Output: **4:50**
